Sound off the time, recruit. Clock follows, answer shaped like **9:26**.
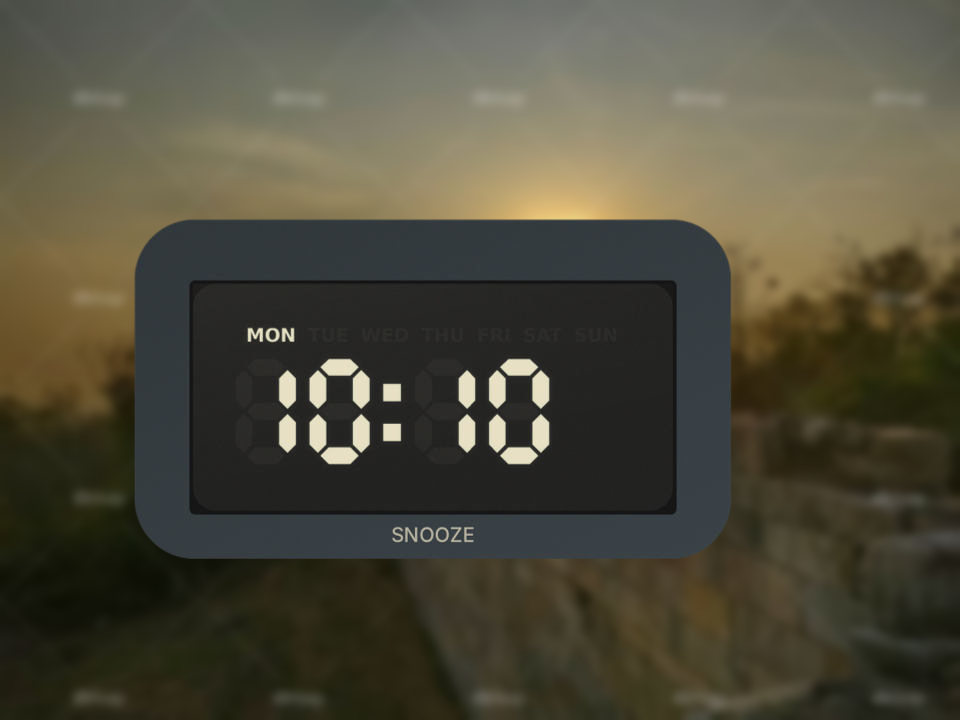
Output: **10:10**
